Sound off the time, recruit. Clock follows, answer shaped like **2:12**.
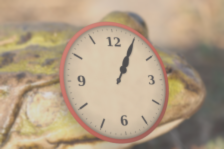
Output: **1:05**
